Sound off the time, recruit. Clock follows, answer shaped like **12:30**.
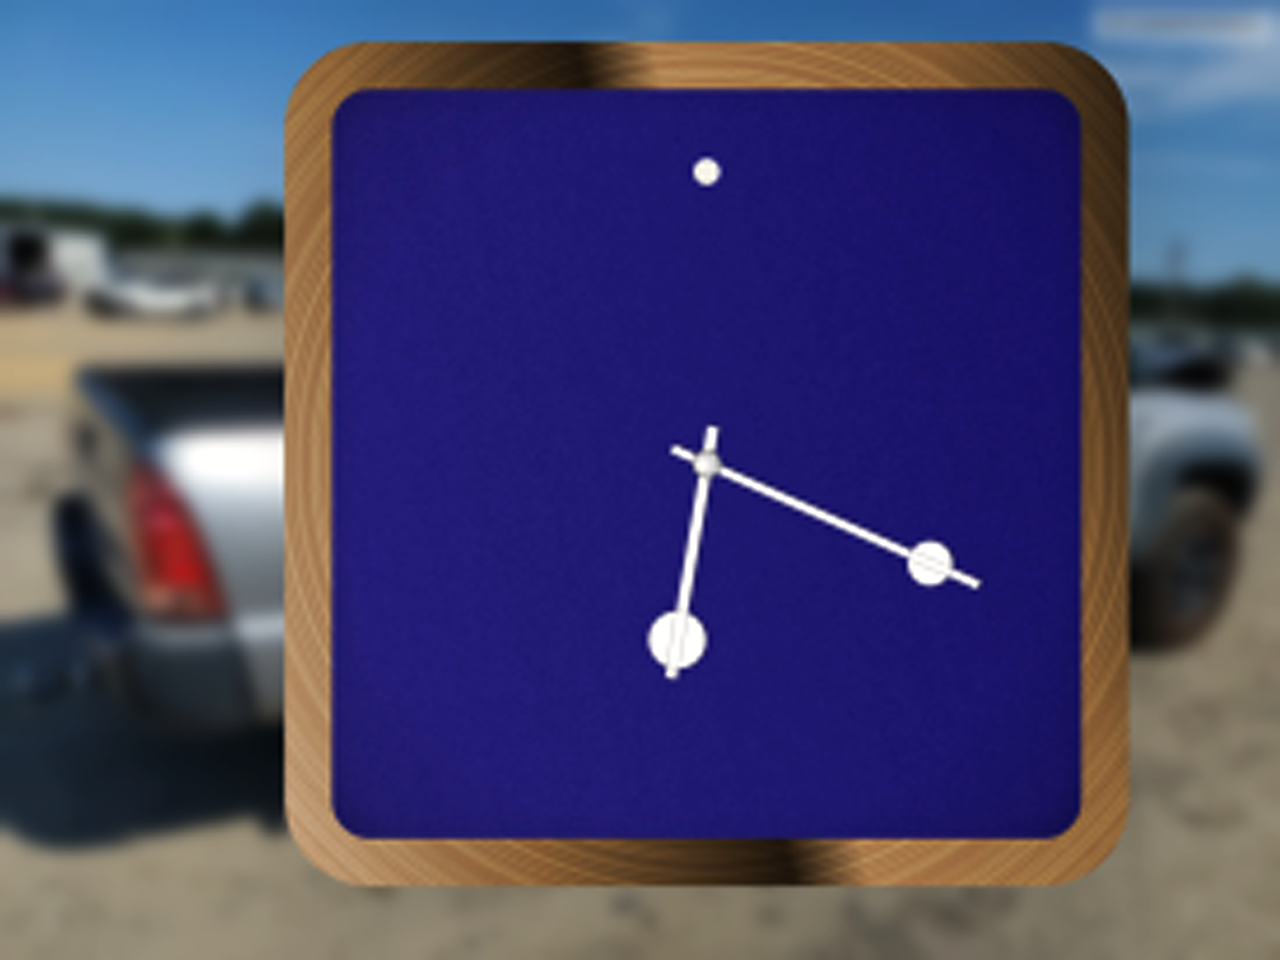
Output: **6:19**
